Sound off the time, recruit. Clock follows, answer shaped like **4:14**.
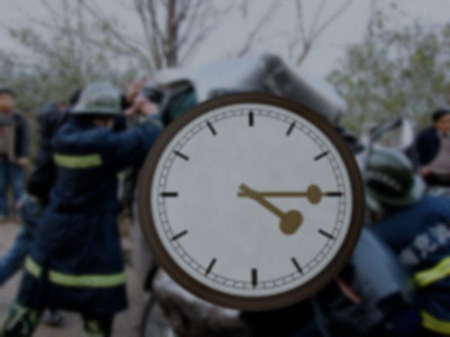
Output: **4:15**
